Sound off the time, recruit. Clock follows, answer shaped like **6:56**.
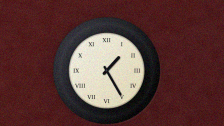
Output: **1:25**
